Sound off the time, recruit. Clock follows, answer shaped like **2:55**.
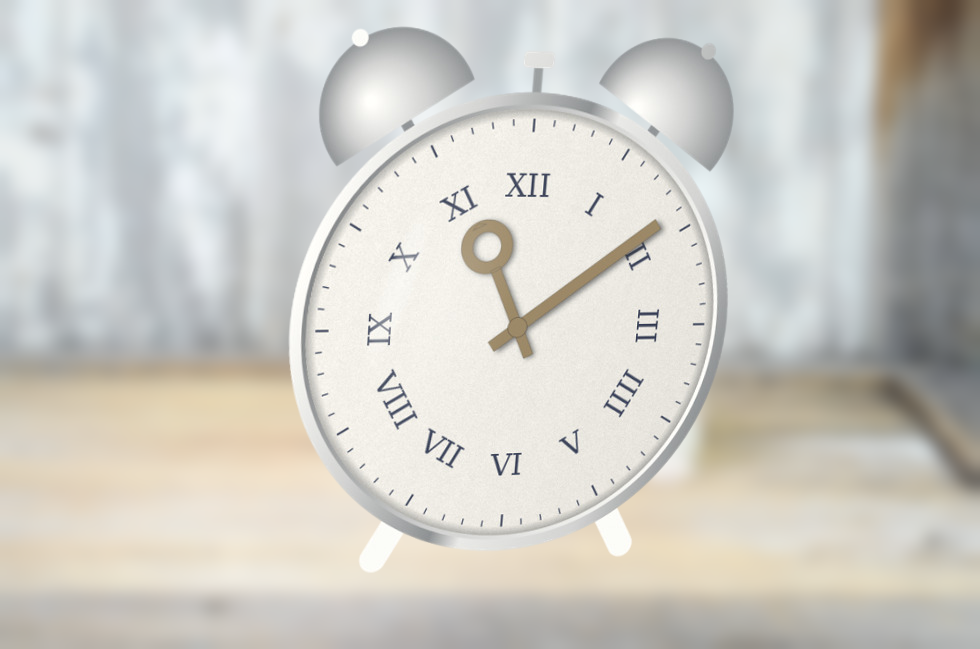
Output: **11:09**
